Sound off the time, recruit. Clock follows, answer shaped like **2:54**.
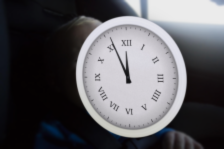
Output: **11:56**
